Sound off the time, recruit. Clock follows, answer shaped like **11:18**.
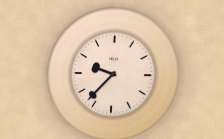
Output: **9:37**
